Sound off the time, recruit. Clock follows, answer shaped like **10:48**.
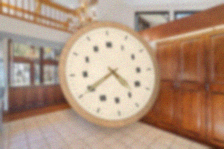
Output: **4:40**
